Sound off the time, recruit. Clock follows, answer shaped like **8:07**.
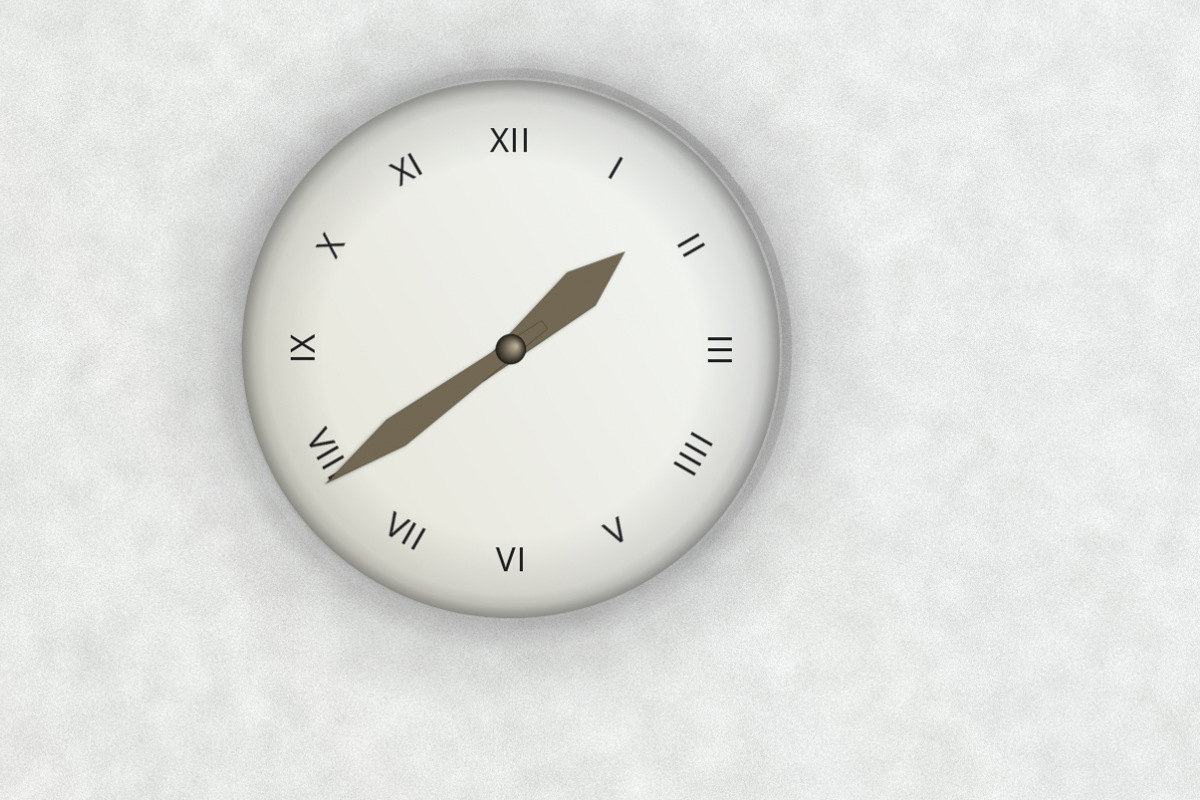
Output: **1:39**
